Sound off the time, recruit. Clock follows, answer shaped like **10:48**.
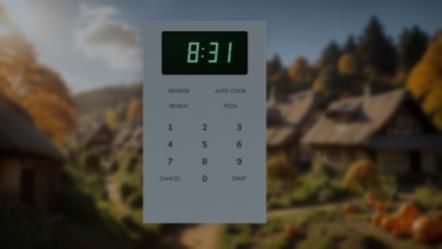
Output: **8:31**
